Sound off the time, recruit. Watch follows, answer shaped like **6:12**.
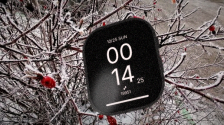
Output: **0:14**
